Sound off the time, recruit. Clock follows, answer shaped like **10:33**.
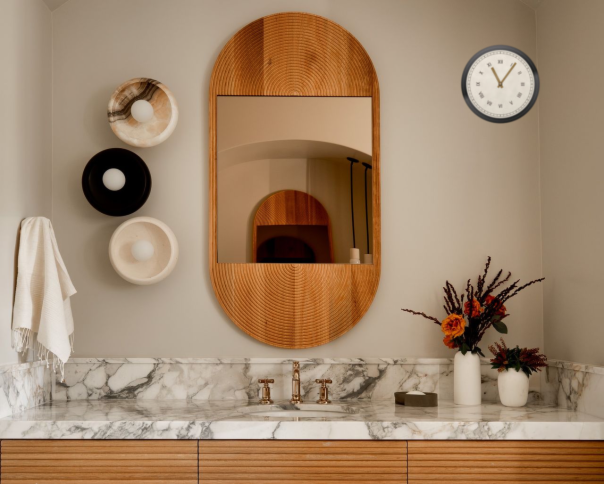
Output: **11:06**
